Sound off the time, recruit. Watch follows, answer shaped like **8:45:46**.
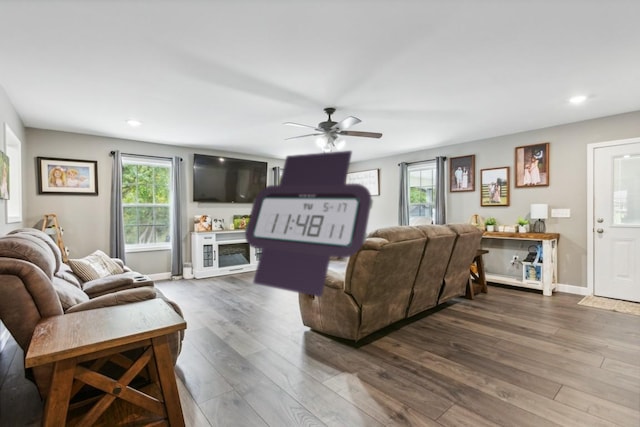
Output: **11:48:11**
